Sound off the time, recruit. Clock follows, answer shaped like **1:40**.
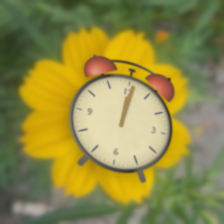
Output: **12:01**
